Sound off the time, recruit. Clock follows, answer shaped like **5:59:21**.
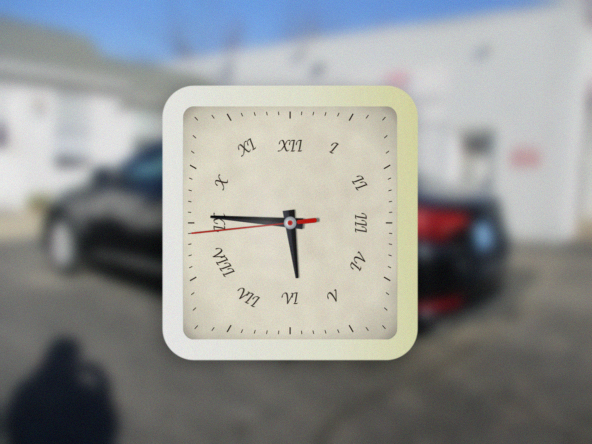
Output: **5:45:44**
